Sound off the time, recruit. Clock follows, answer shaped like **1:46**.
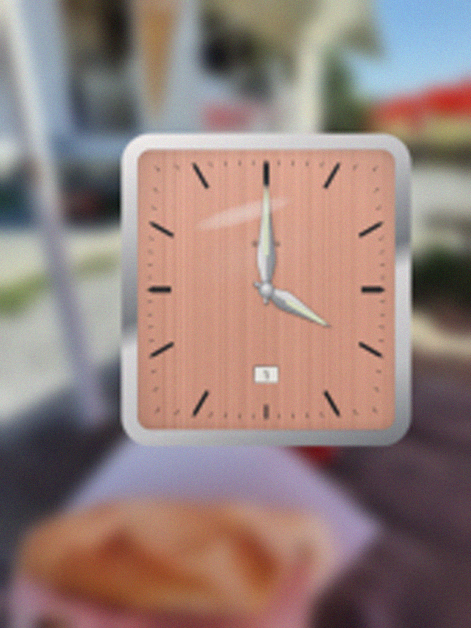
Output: **4:00**
